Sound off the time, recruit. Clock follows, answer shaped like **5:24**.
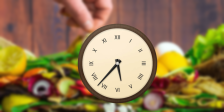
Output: **5:37**
